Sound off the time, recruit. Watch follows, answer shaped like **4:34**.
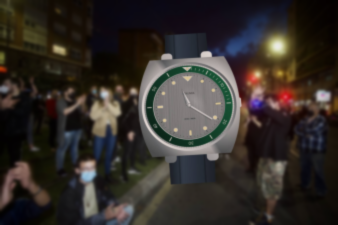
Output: **11:21**
